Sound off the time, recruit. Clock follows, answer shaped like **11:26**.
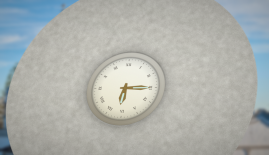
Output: **6:15**
